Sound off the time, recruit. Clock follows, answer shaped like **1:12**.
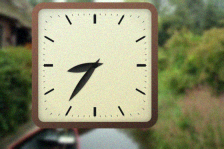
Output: **8:36**
